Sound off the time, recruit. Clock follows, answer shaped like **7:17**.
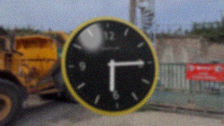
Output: **6:15**
